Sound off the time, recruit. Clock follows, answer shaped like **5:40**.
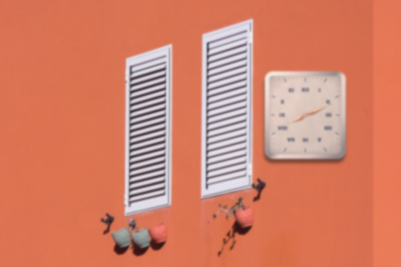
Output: **8:11**
